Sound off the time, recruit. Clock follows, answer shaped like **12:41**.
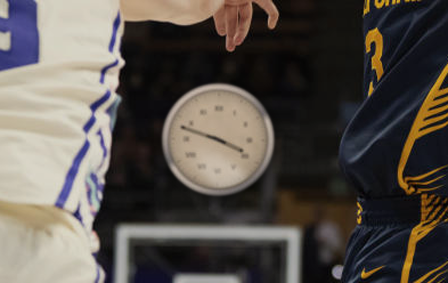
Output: **3:48**
